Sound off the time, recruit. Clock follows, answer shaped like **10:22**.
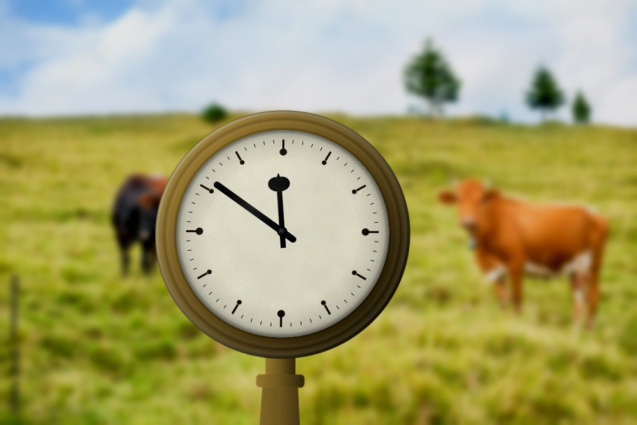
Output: **11:51**
